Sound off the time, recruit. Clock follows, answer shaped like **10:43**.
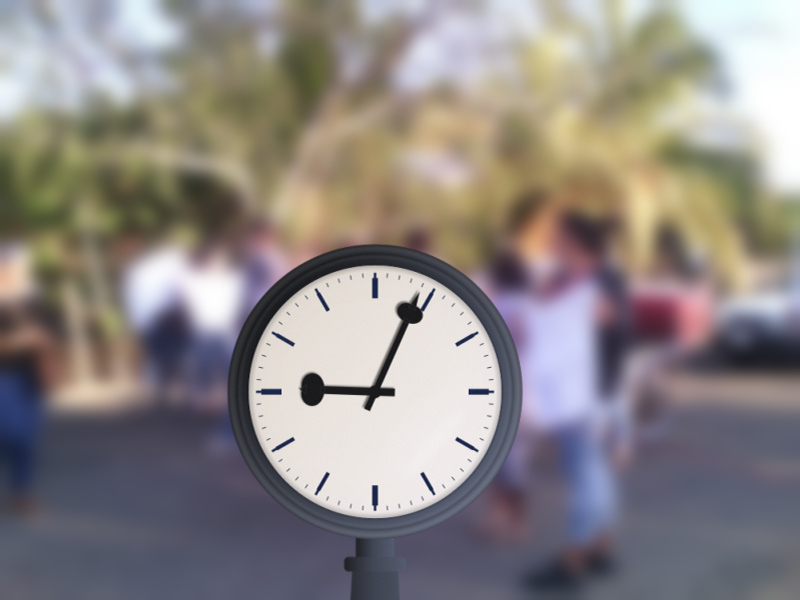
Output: **9:04**
